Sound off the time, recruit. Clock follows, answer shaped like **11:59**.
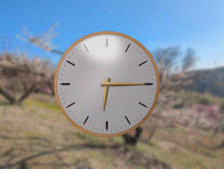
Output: **6:15**
